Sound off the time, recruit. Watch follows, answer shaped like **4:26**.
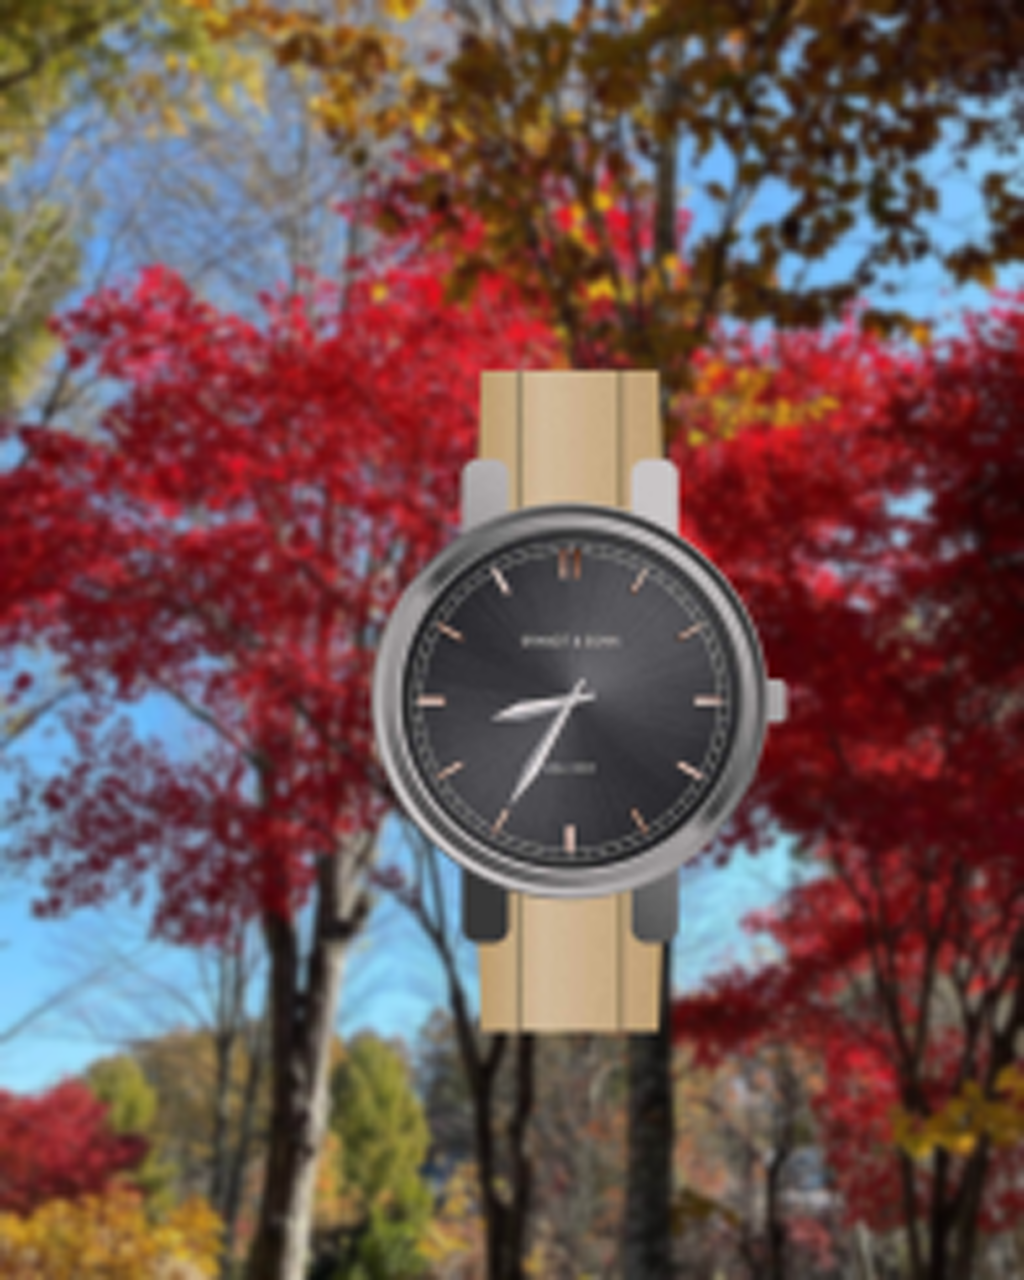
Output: **8:35**
